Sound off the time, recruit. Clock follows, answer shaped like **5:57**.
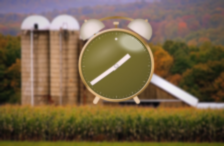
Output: **1:39**
